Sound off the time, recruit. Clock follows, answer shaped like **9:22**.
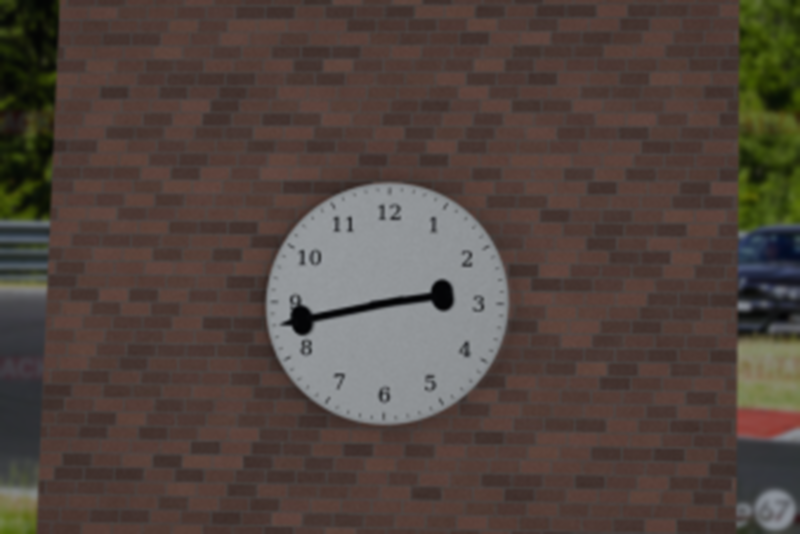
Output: **2:43**
